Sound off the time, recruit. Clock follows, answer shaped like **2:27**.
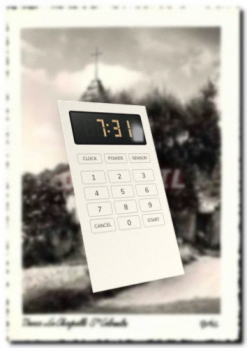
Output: **7:31**
